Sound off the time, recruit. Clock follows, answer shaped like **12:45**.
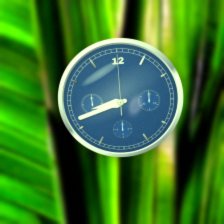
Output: **8:42**
